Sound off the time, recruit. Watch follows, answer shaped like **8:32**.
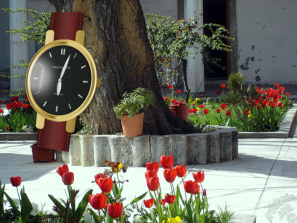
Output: **6:03**
